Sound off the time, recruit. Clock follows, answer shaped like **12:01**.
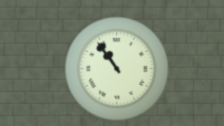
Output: **10:54**
